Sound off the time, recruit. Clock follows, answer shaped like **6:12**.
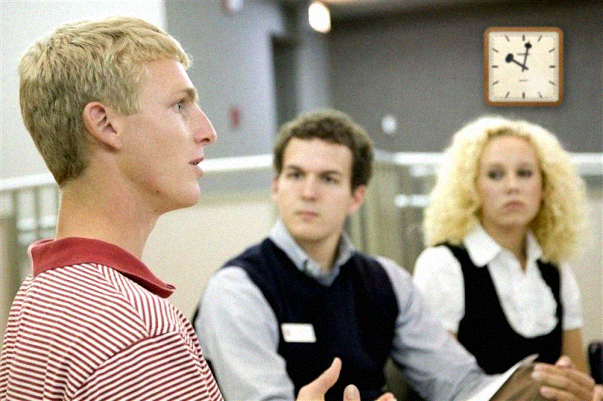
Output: **10:02**
